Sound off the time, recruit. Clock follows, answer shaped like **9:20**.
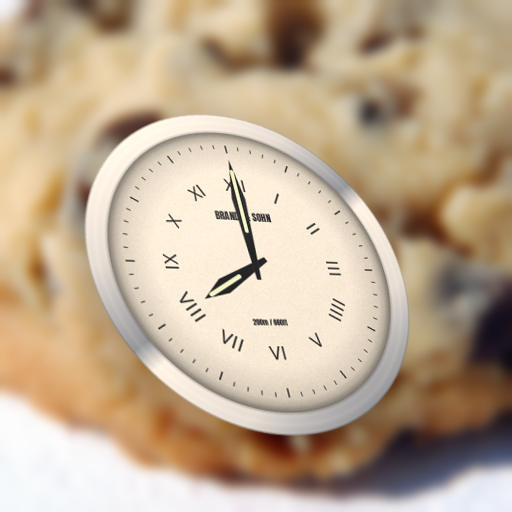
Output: **8:00**
